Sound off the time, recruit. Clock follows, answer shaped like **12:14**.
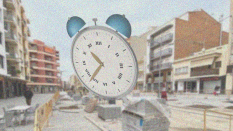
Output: **10:37**
